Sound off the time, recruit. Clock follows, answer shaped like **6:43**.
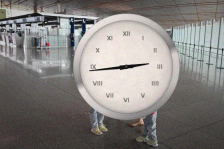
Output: **2:44**
